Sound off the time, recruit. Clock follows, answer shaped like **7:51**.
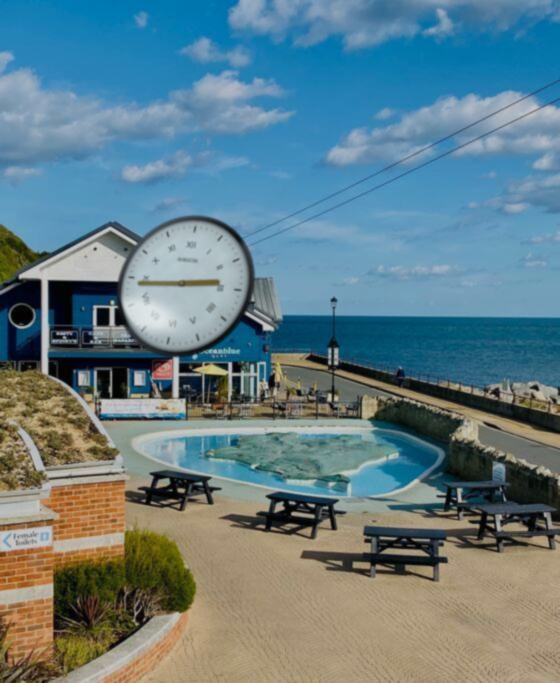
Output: **2:44**
